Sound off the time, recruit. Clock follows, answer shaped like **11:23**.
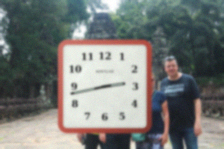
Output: **2:43**
